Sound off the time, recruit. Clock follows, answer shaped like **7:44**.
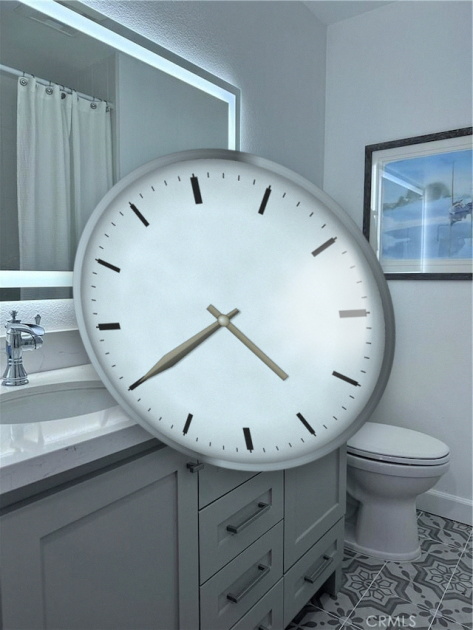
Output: **4:40**
